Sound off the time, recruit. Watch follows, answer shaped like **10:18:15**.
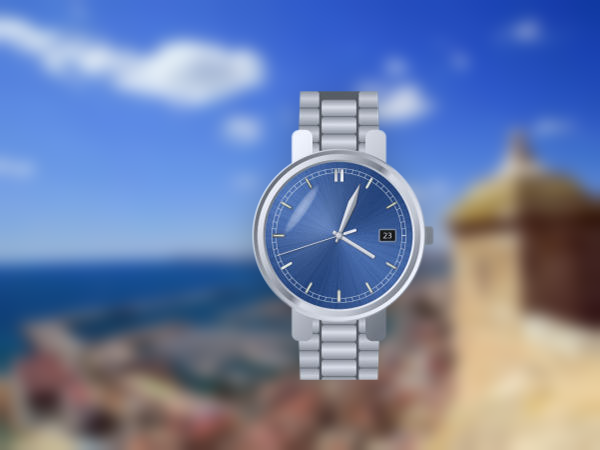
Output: **4:03:42**
